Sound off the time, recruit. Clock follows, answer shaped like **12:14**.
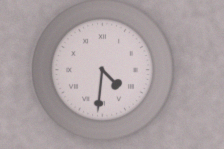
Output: **4:31**
